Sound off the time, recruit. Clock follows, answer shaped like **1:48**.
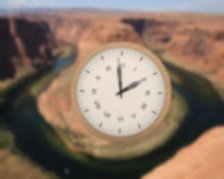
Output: **1:59**
